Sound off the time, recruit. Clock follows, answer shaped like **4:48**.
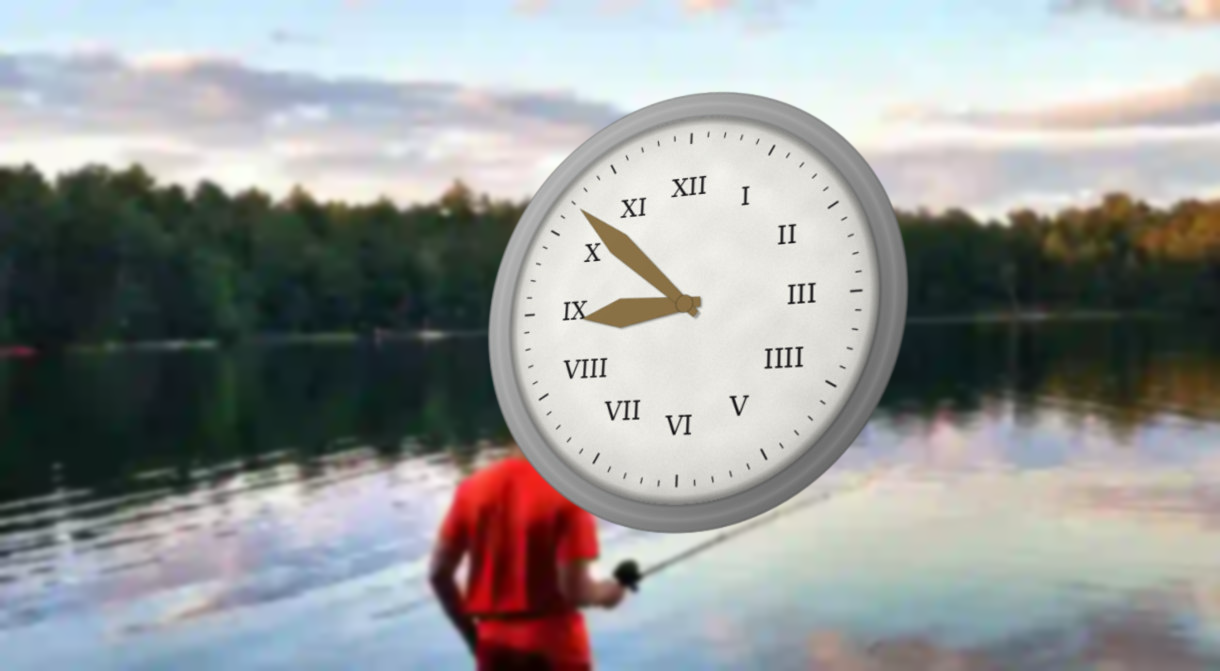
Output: **8:52**
